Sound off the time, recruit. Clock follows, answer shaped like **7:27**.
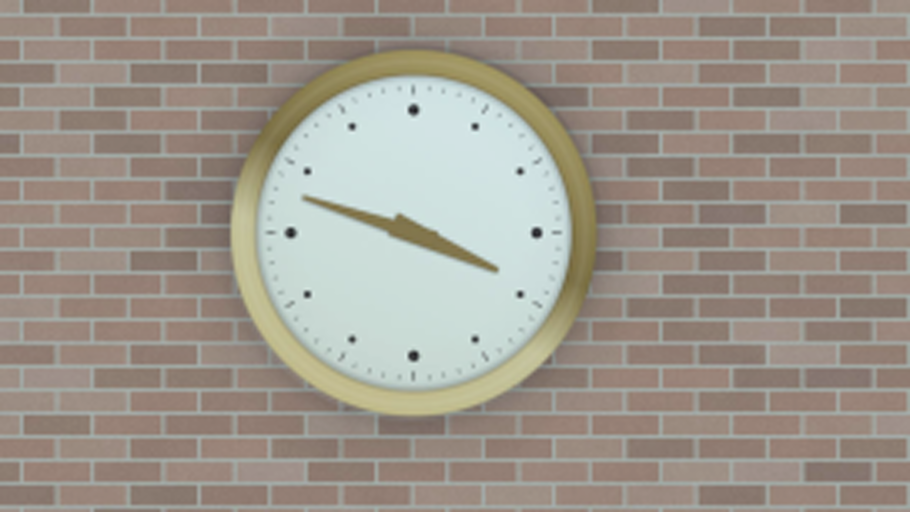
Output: **3:48**
